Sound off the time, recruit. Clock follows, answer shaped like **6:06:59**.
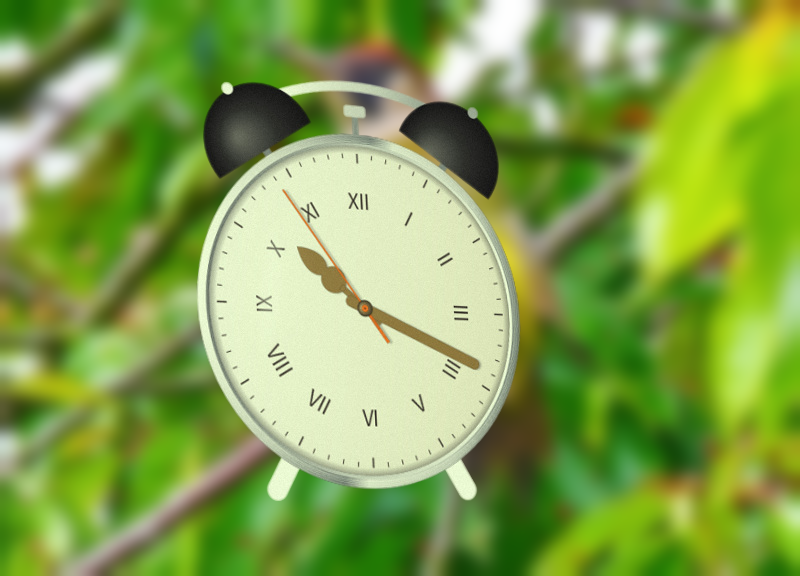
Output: **10:18:54**
